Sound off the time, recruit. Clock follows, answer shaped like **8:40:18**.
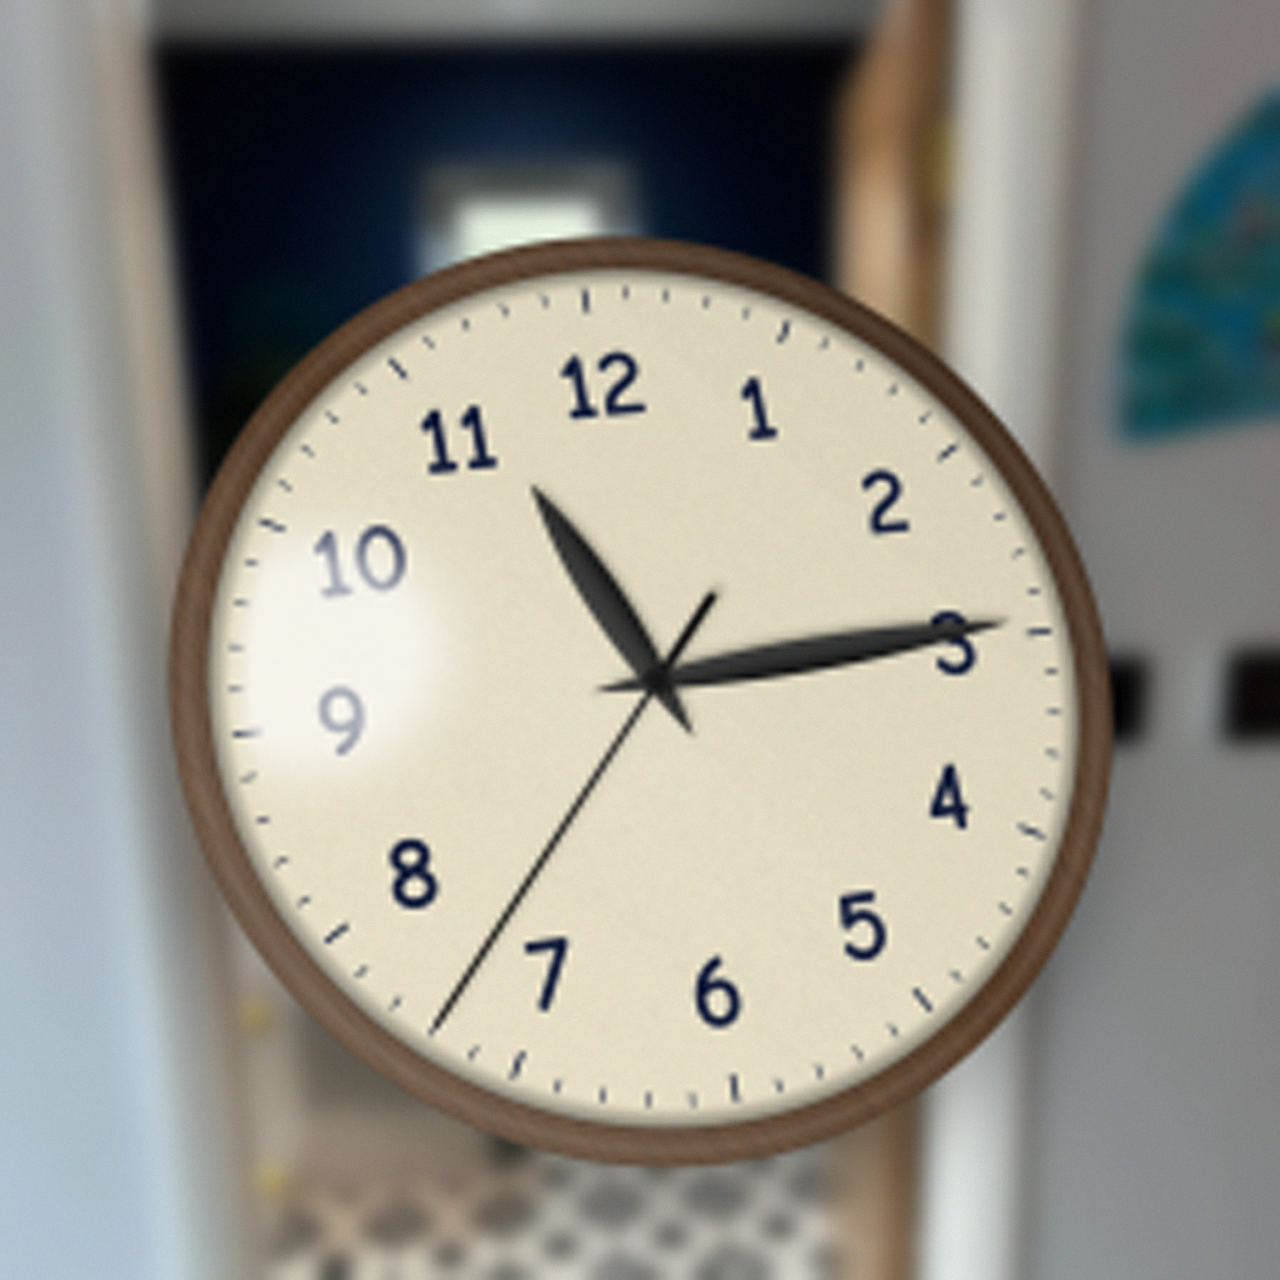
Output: **11:14:37**
